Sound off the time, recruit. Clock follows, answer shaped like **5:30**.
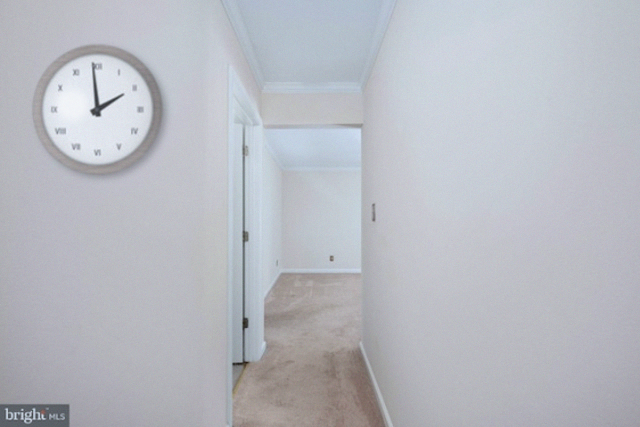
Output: **1:59**
